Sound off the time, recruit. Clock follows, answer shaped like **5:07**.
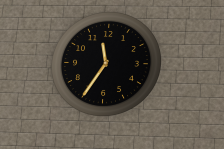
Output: **11:35**
